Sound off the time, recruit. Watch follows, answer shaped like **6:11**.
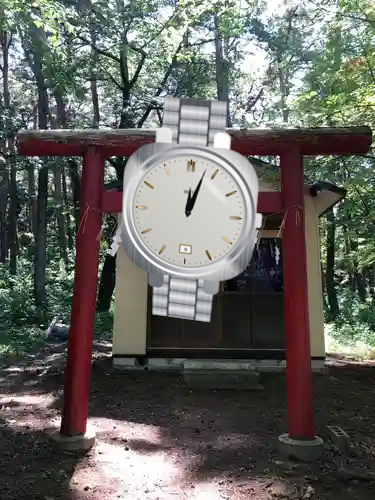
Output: **12:03**
